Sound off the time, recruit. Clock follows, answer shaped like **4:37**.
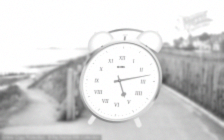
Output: **5:13**
